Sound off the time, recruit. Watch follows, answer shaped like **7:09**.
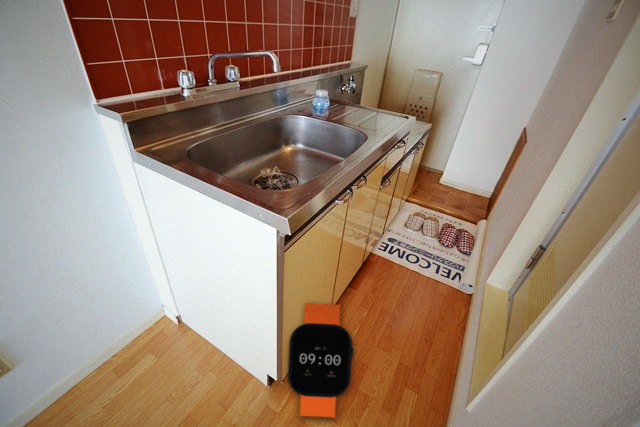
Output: **9:00**
